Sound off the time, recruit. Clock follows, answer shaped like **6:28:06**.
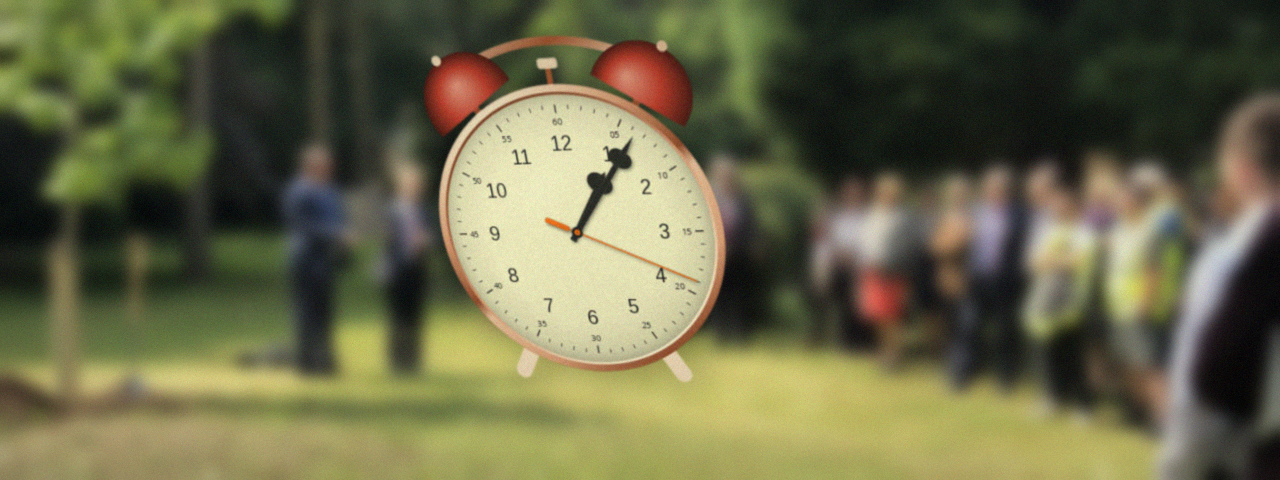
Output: **1:06:19**
